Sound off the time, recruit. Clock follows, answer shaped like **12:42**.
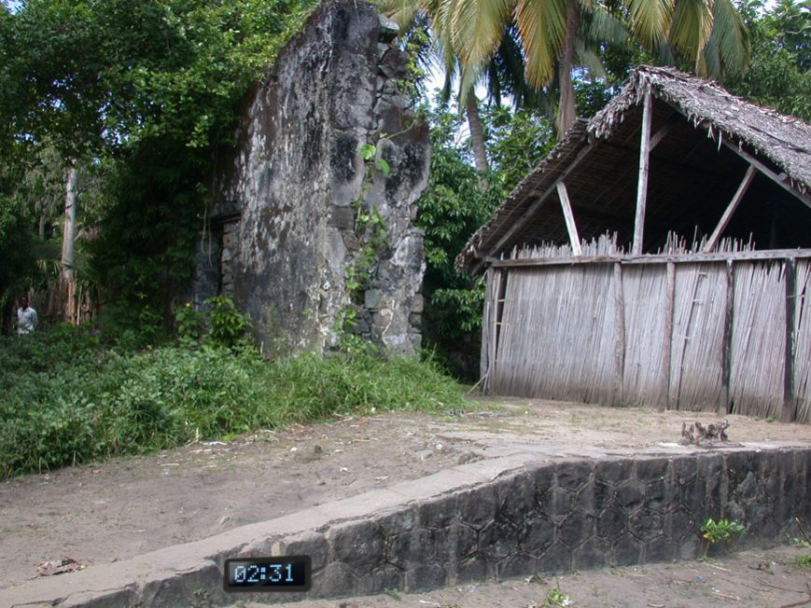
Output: **2:31**
